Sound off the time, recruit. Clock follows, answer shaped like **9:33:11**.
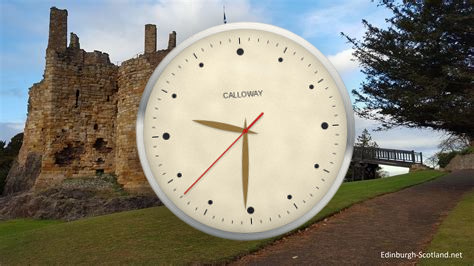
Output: **9:30:38**
